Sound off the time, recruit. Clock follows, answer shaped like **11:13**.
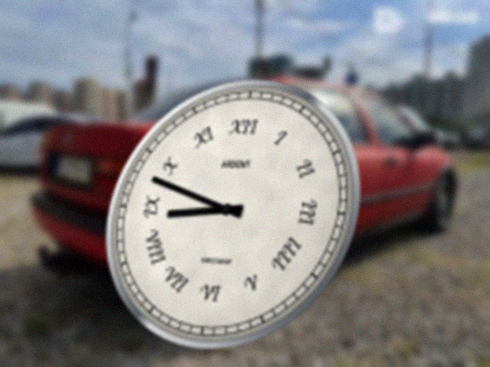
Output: **8:48**
